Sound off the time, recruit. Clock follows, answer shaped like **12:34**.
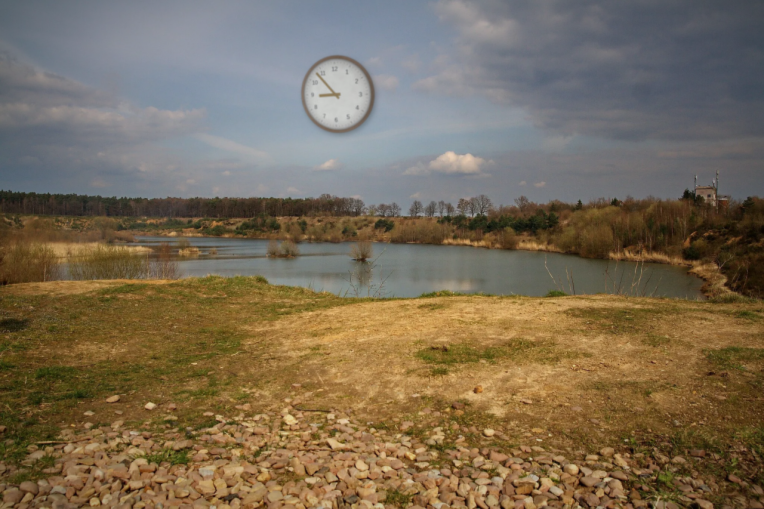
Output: **8:53**
